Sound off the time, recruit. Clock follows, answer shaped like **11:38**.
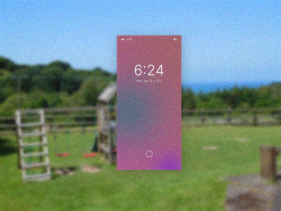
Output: **6:24**
